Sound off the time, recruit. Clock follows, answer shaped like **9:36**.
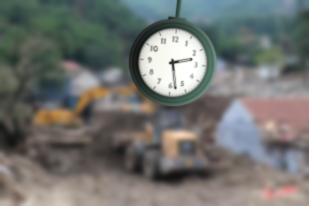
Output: **2:28**
